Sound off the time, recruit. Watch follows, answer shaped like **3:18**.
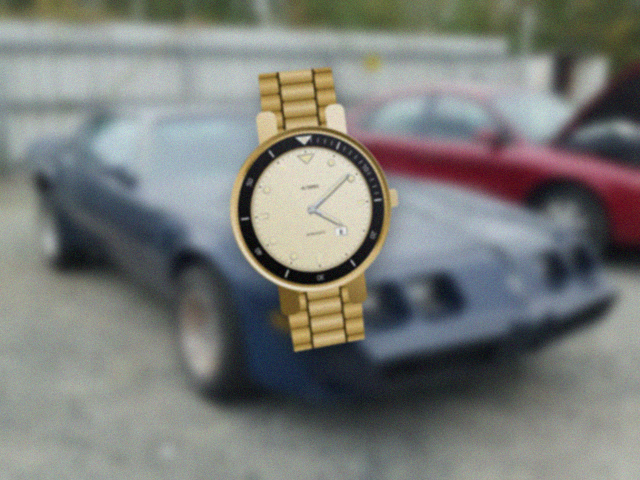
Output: **4:09**
